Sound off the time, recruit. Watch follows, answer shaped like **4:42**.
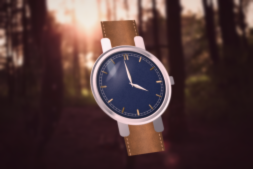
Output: **3:59**
